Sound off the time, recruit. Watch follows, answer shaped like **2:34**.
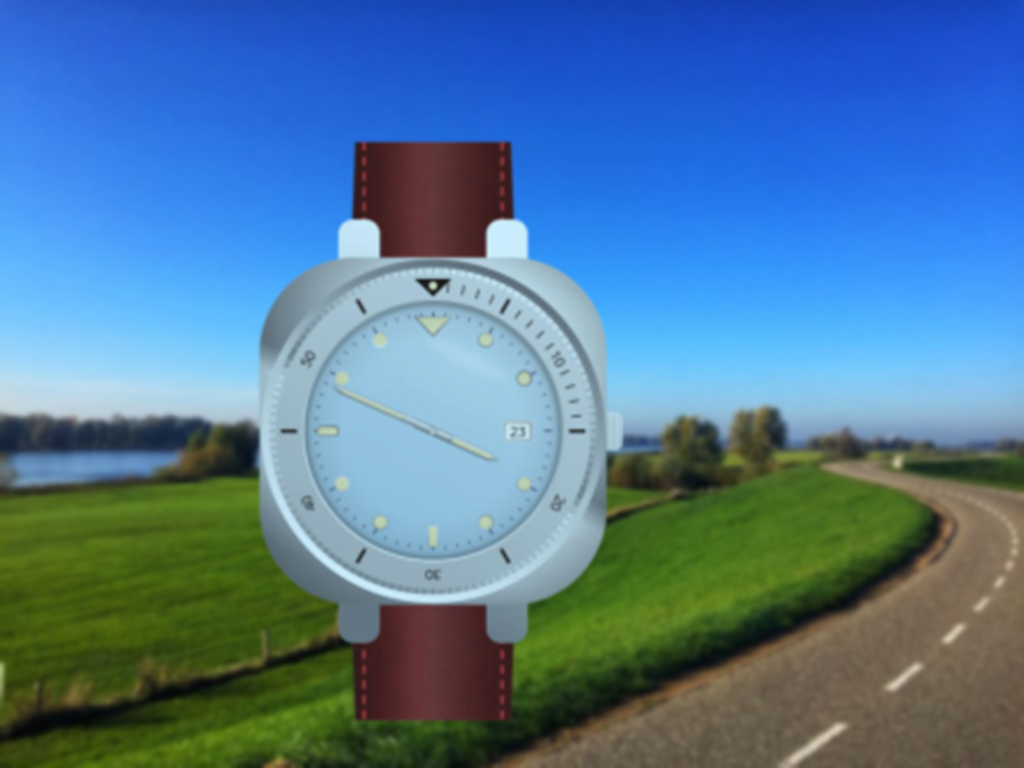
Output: **3:49**
